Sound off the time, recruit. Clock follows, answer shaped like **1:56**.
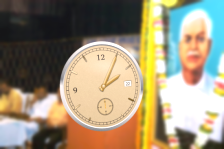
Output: **2:05**
